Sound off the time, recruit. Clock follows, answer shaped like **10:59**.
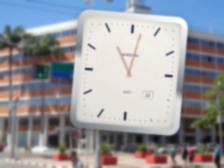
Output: **11:02**
